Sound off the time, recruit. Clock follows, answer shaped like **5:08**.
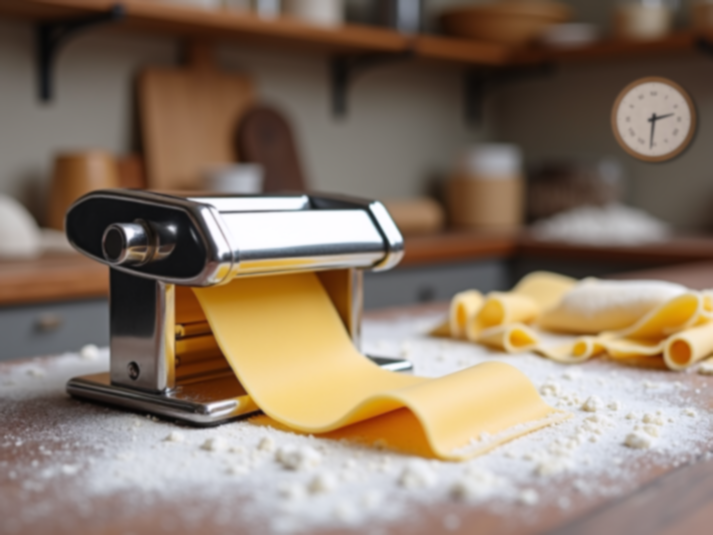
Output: **2:31**
